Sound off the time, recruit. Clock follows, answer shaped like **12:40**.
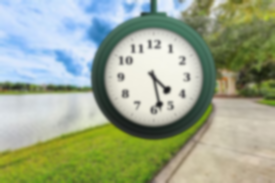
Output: **4:28**
